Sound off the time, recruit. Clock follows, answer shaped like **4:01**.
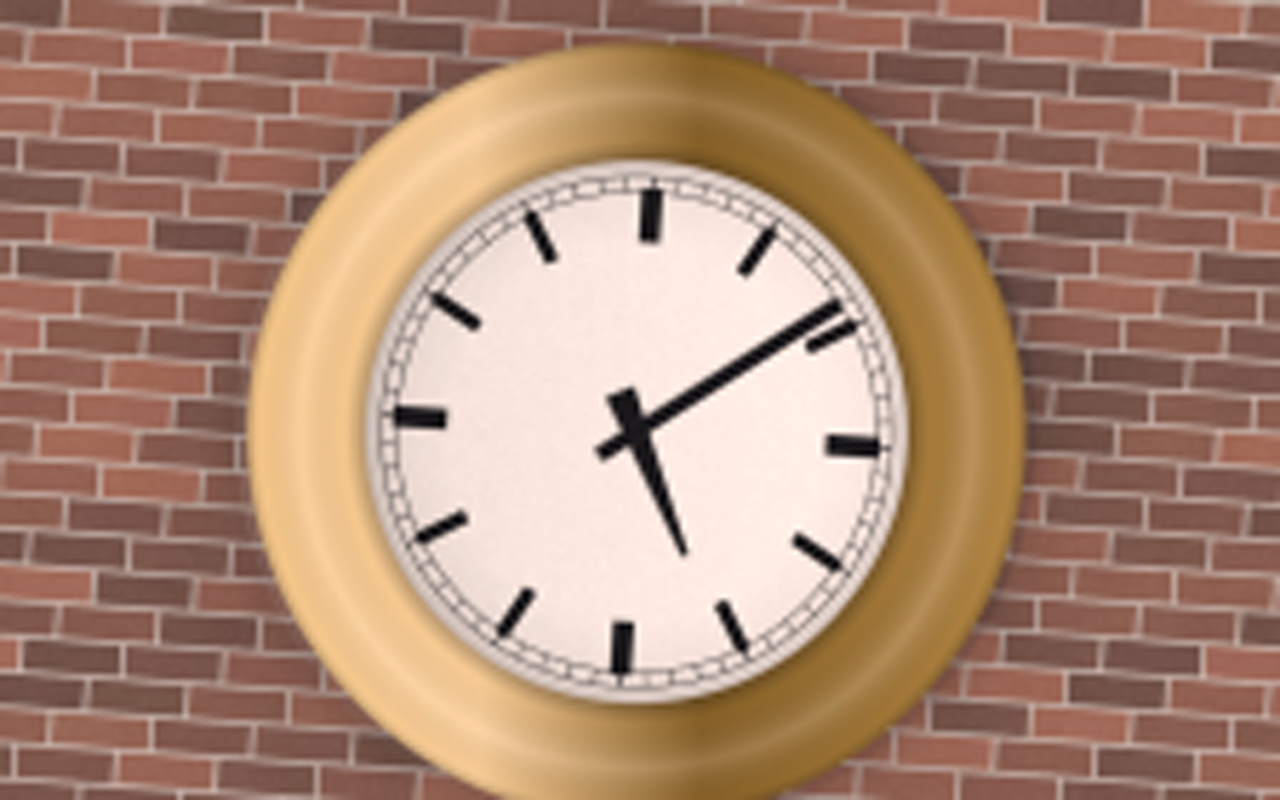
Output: **5:09**
